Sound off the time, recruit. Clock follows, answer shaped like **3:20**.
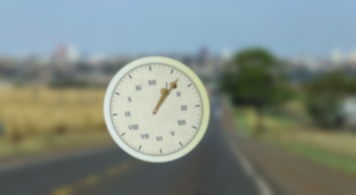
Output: **1:07**
